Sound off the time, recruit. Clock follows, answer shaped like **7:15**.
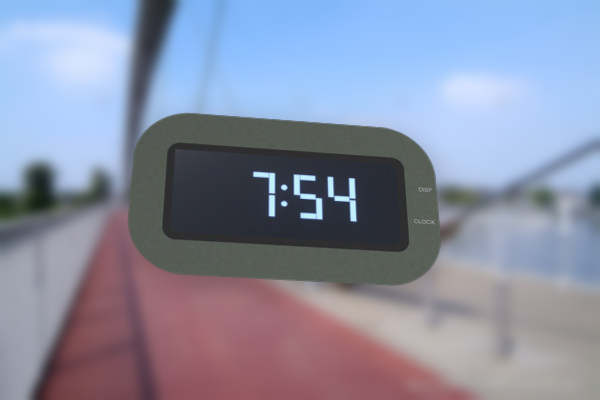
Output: **7:54**
